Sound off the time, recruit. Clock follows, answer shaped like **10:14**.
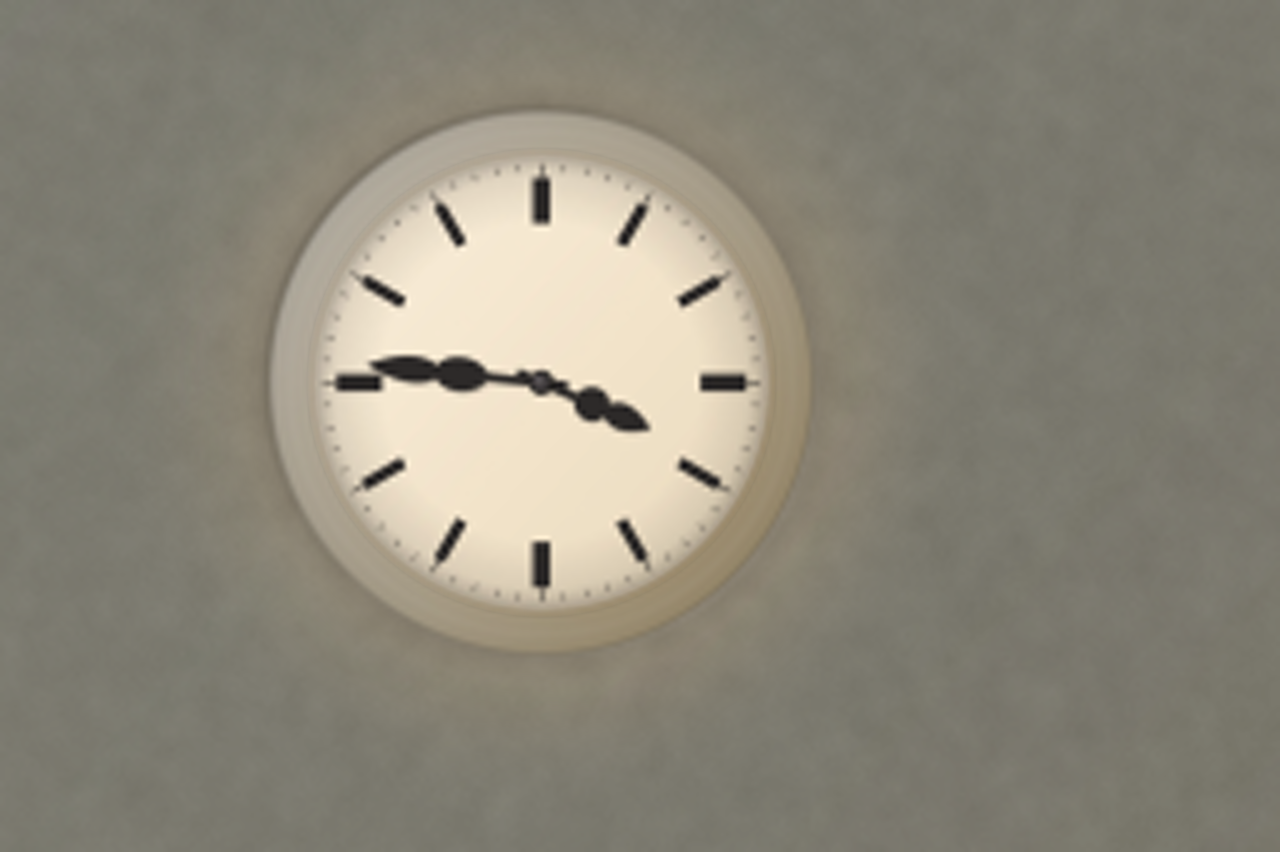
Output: **3:46**
